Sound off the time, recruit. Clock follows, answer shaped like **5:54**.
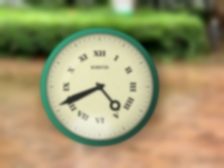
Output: **4:41**
